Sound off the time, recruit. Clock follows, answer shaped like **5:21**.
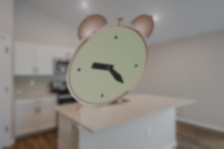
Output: **9:22**
